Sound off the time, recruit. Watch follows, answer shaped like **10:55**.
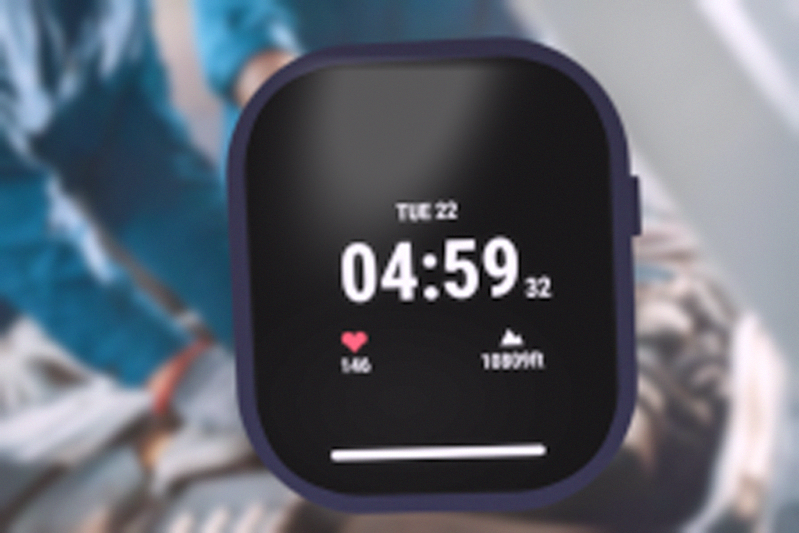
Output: **4:59**
